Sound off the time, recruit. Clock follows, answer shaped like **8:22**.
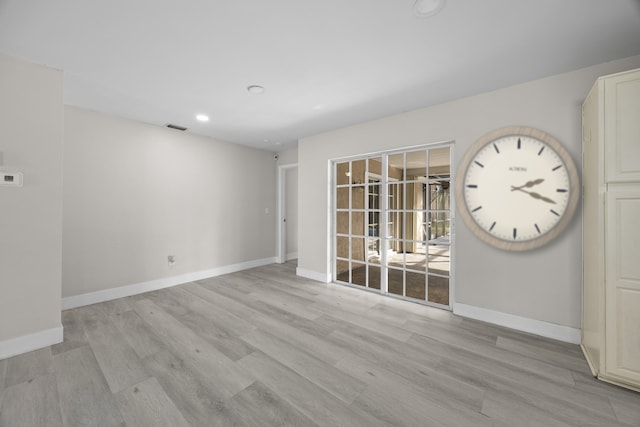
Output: **2:18**
